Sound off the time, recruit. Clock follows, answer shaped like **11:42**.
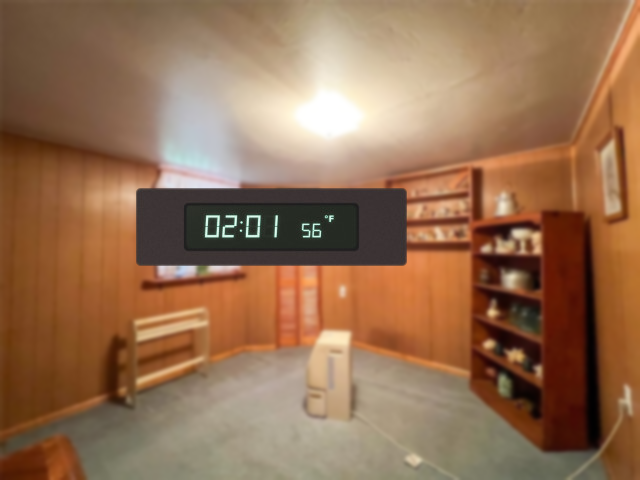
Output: **2:01**
